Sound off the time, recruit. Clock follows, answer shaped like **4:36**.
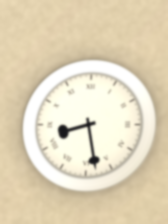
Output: **8:28**
